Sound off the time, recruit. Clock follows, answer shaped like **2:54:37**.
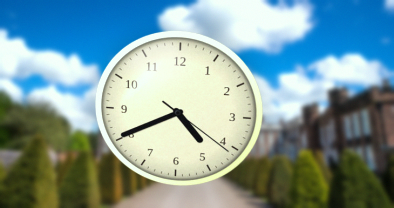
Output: **4:40:21**
